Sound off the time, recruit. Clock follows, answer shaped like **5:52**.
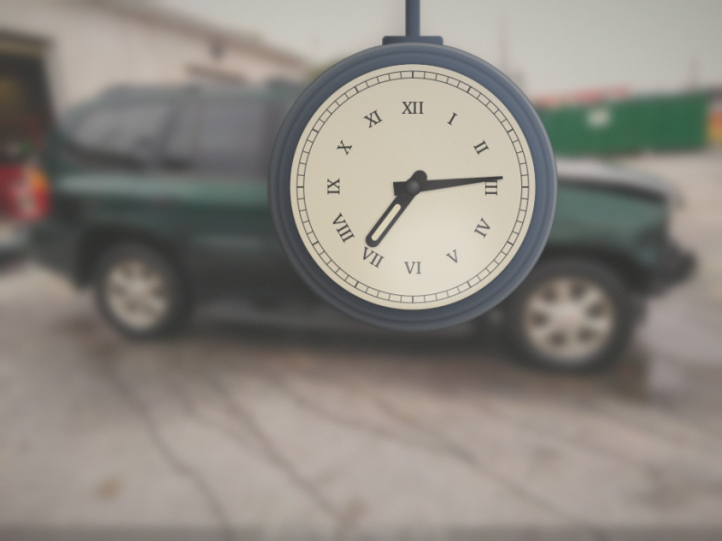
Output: **7:14**
